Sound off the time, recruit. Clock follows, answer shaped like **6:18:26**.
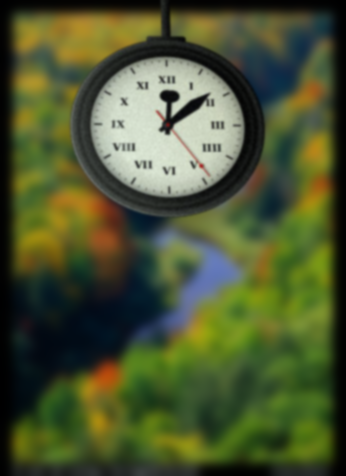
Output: **12:08:24**
